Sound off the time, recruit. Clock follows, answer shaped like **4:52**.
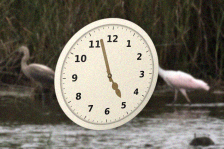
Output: **4:57**
